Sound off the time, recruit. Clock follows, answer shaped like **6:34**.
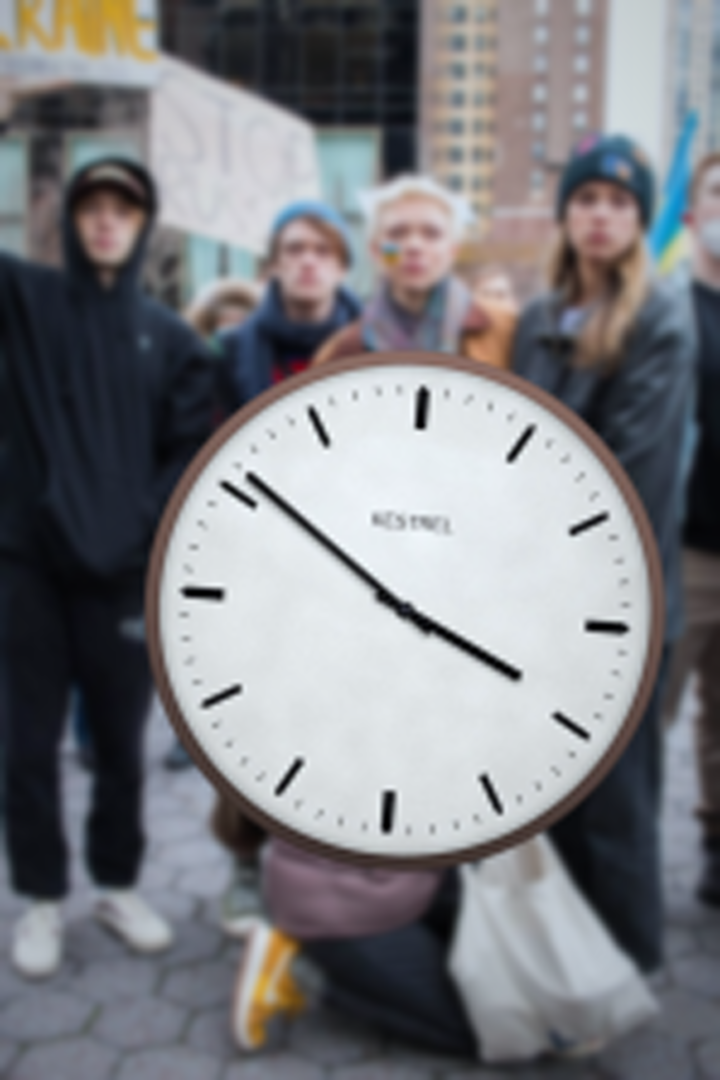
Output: **3:51**
